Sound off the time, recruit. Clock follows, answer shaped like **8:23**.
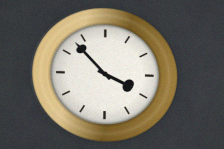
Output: **3:53**
